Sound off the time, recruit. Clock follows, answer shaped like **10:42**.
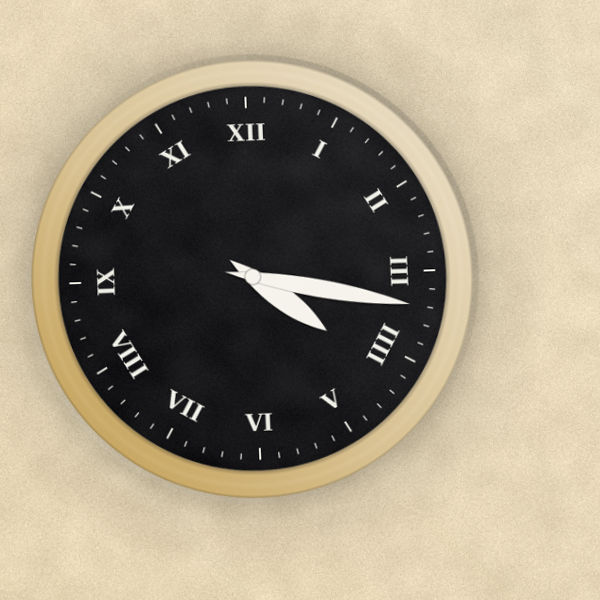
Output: **4:17**
